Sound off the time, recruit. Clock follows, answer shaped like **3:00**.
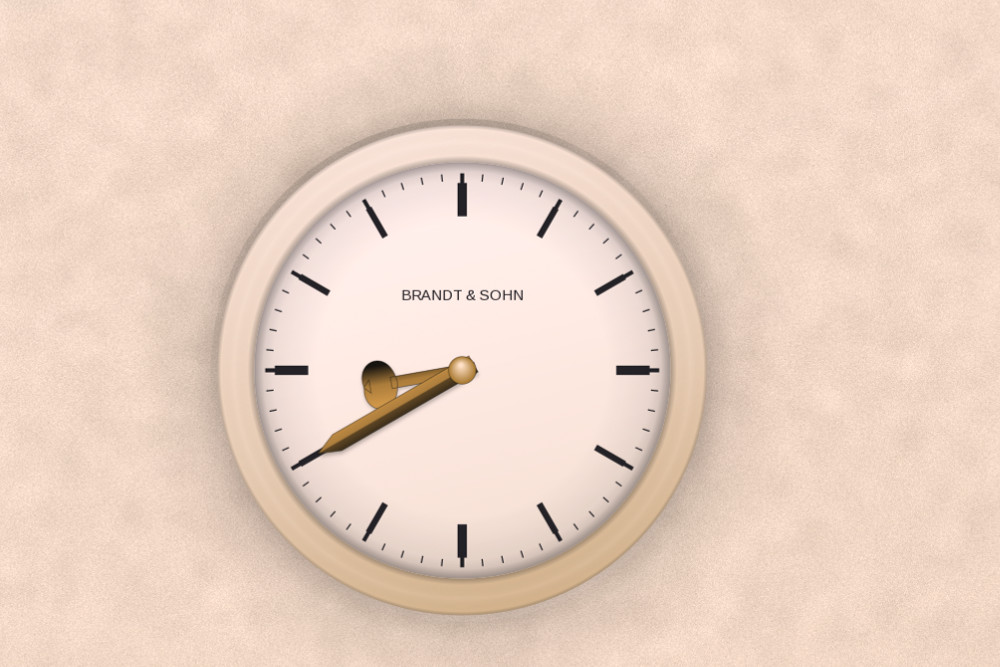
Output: **8:40**
